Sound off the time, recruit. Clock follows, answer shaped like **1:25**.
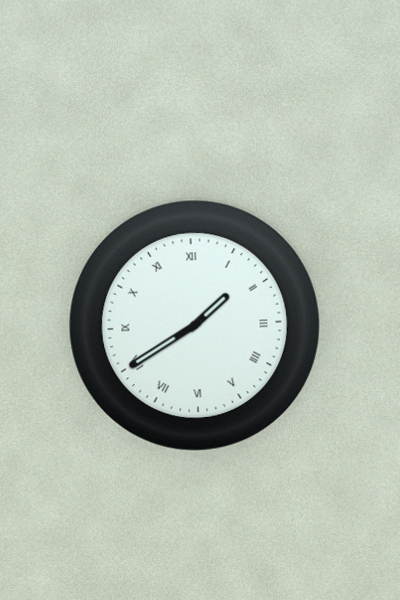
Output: **1:40**
